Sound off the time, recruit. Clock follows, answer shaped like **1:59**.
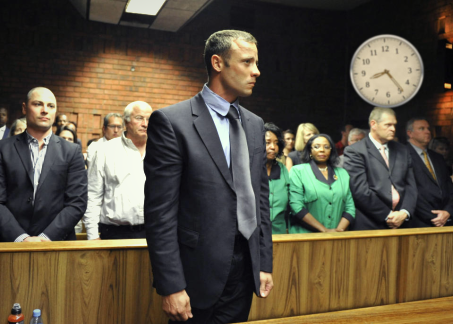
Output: **8:24**
